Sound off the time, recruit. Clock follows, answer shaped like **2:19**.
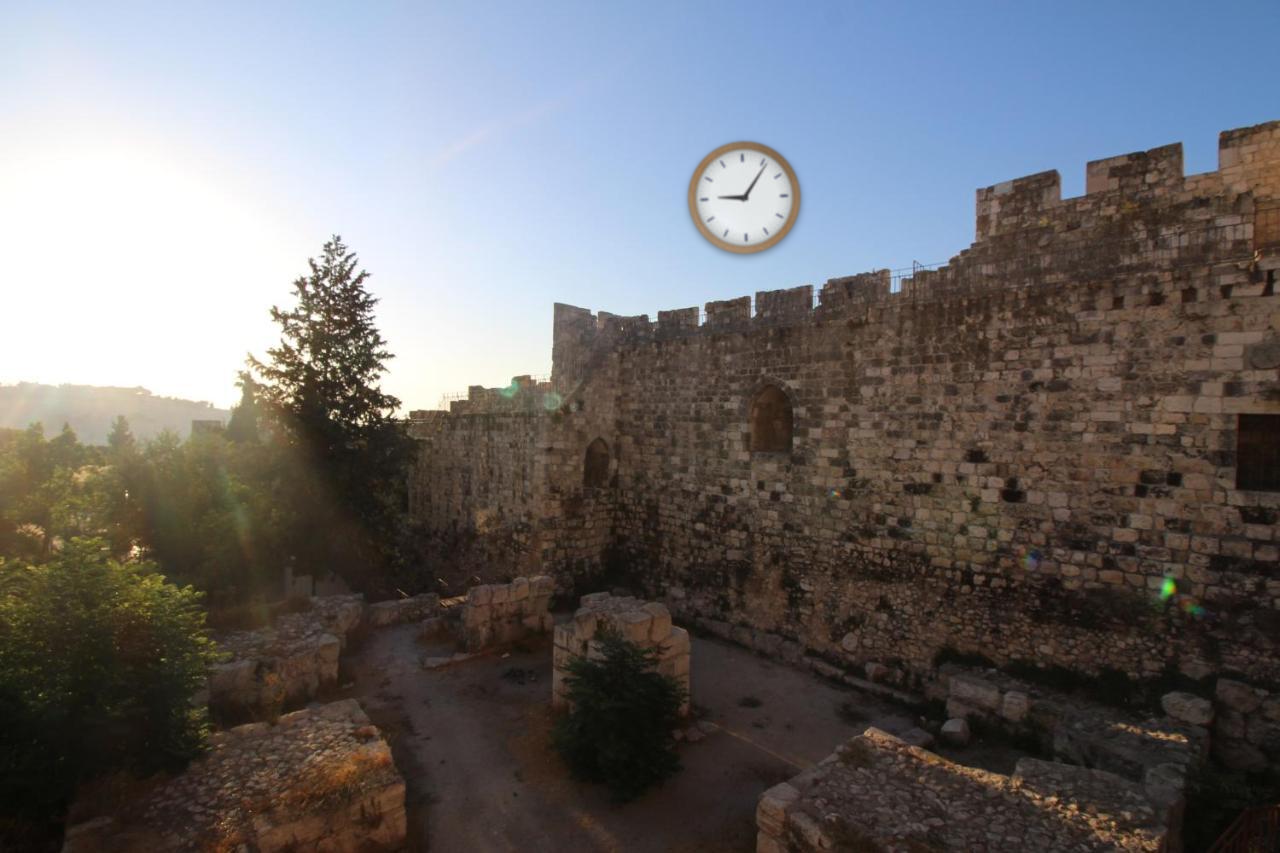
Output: **9:06**
